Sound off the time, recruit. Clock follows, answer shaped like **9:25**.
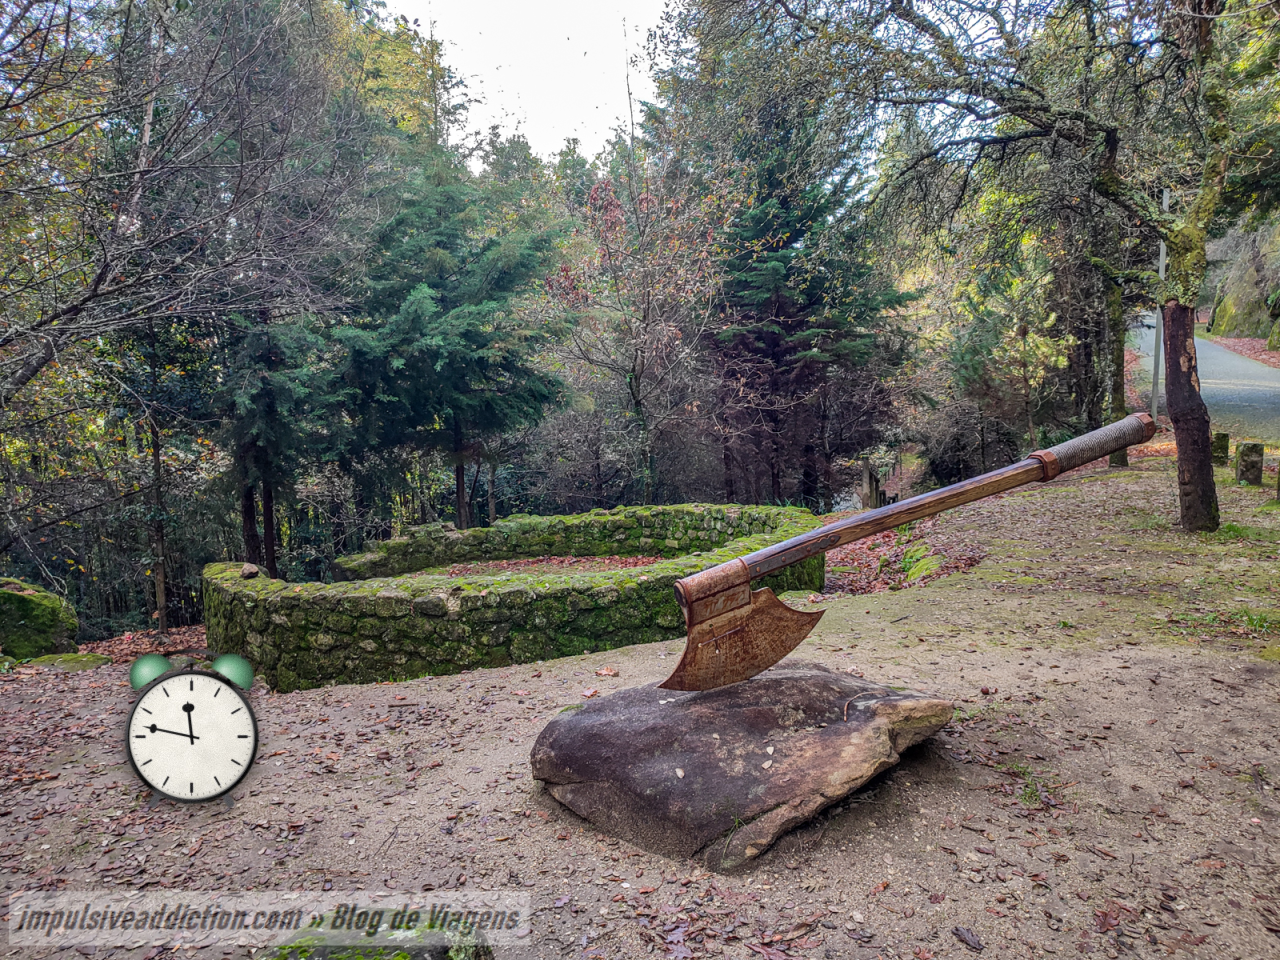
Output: **11:47**
